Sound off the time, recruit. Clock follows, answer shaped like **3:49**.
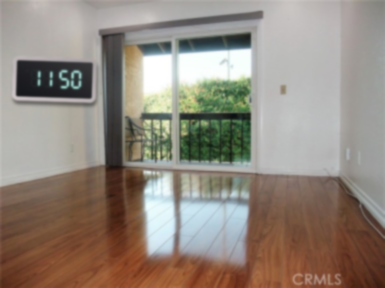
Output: **11:50**
